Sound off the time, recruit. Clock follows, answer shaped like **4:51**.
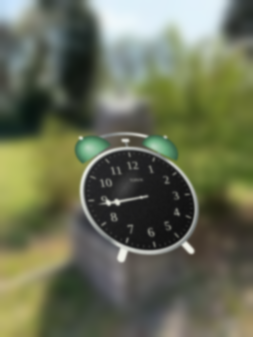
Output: **8:44**
